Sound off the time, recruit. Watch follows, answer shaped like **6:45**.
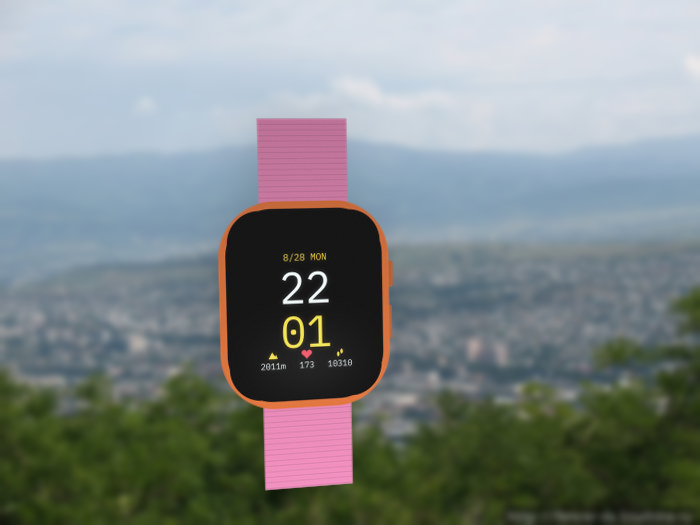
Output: **22:01**
